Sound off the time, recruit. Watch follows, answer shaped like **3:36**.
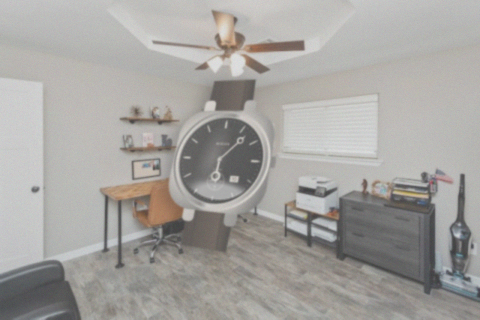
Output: **6:07**
